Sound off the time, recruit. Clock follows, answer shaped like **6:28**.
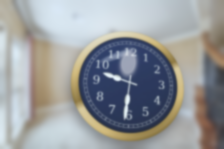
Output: **9:31**
